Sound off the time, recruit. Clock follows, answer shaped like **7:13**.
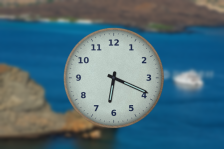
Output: **6:19**
